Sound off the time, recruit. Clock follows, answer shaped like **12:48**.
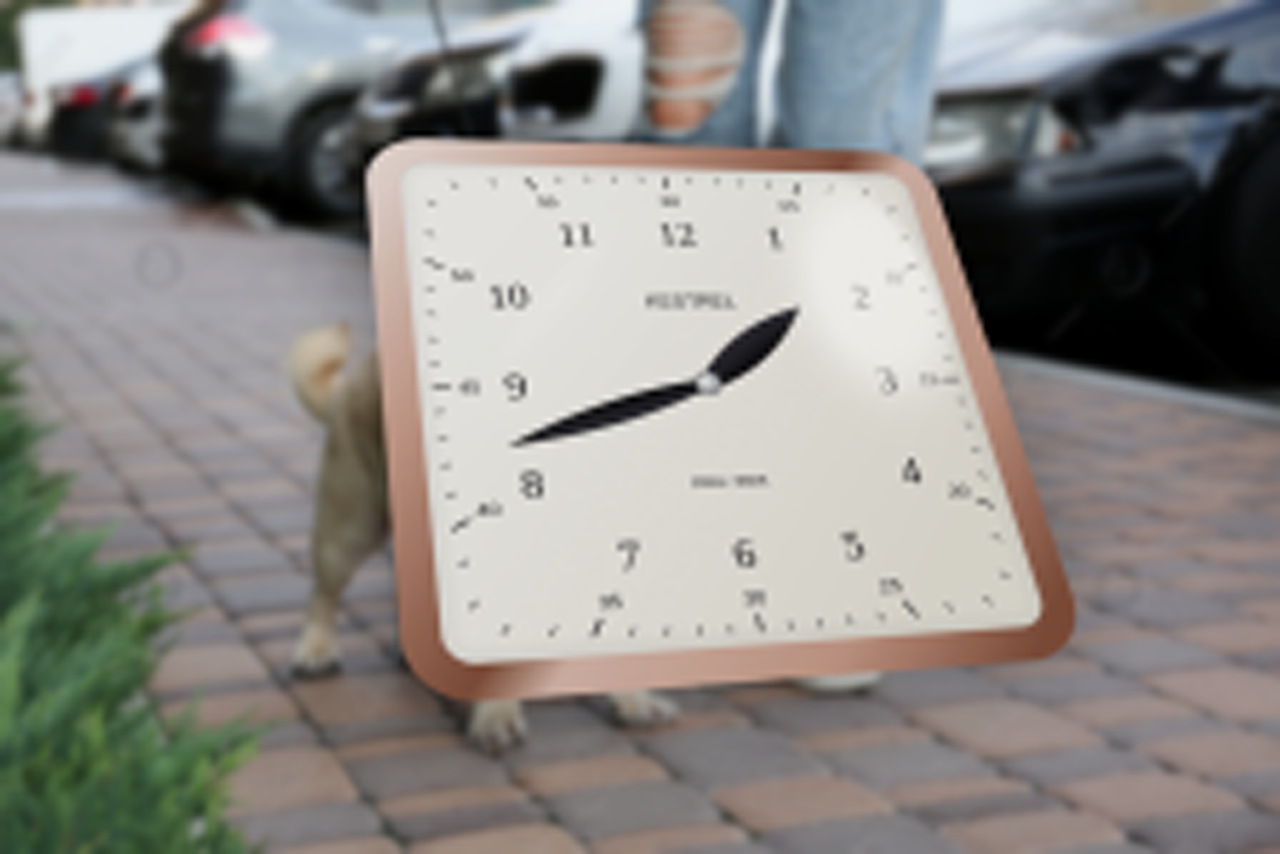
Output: **1:42**
